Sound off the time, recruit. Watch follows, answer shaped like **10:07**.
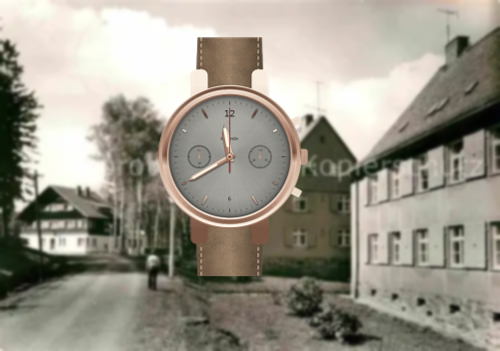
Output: **11:40**
